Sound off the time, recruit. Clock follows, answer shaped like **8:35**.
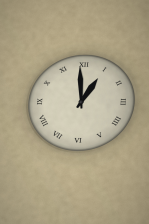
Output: **12:59**
